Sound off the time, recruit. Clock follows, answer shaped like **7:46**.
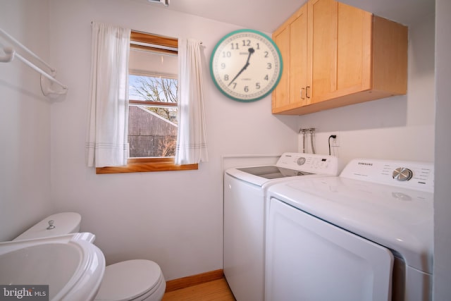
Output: **12:37**
